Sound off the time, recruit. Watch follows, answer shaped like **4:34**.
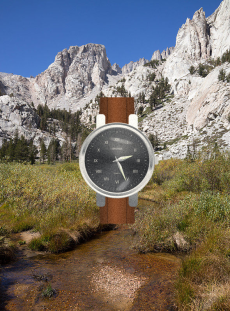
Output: **2:26**
